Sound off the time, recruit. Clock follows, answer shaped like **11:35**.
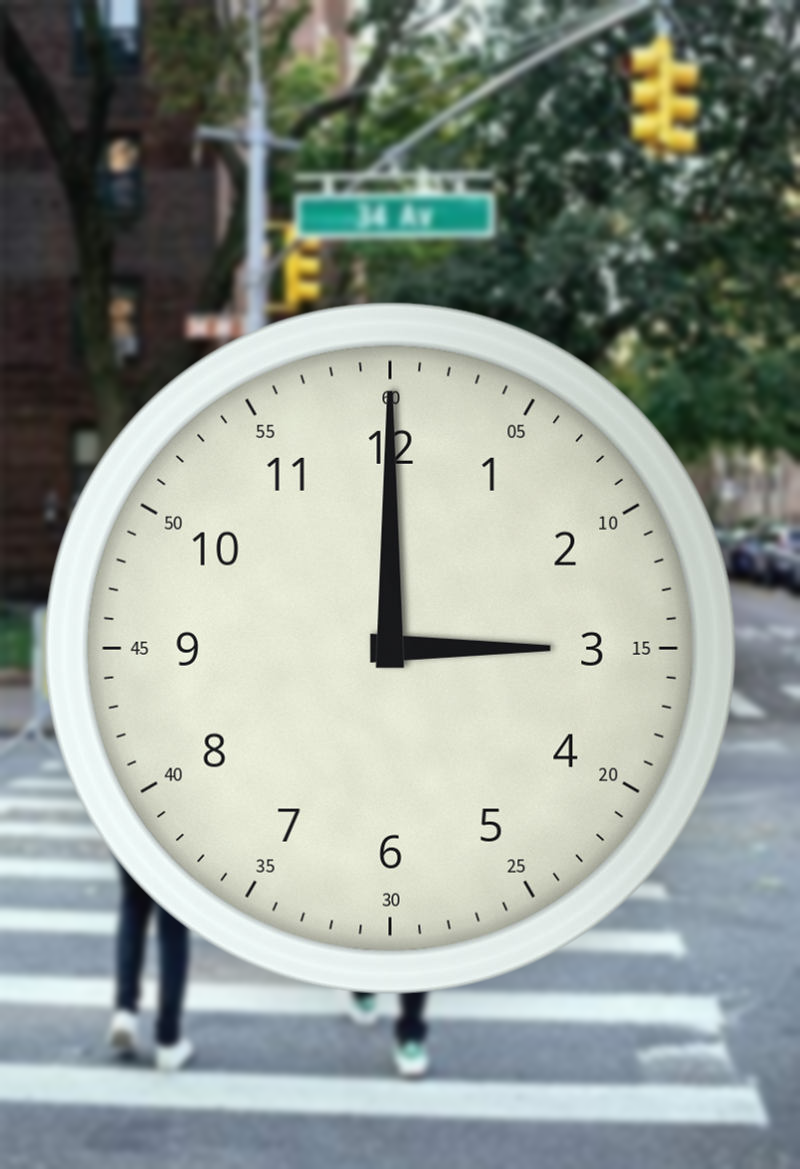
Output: **3:00**
